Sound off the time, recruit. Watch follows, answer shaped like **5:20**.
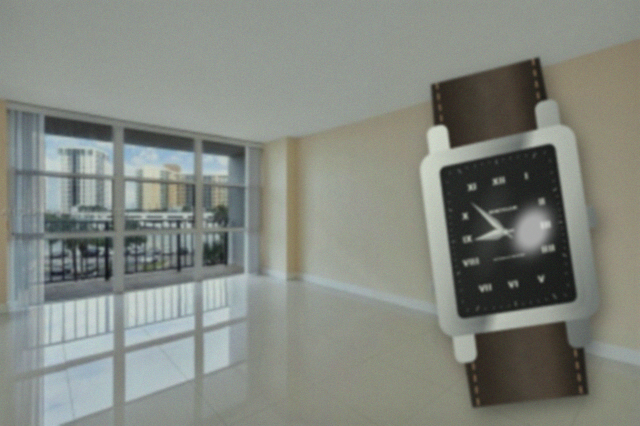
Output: **8:53**
